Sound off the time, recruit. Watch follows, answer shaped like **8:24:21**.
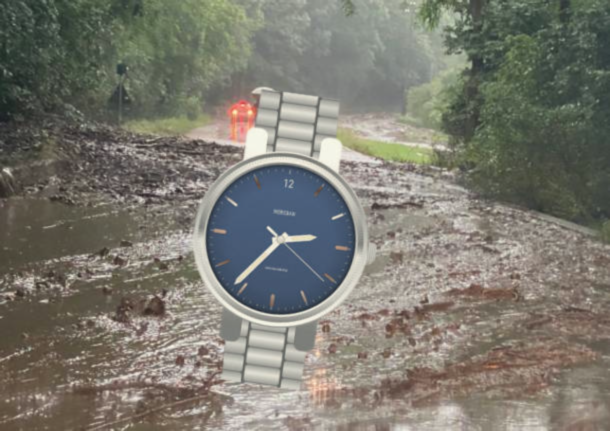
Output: **2:36:21**
